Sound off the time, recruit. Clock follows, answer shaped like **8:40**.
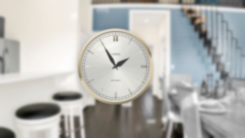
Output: **1:55**
